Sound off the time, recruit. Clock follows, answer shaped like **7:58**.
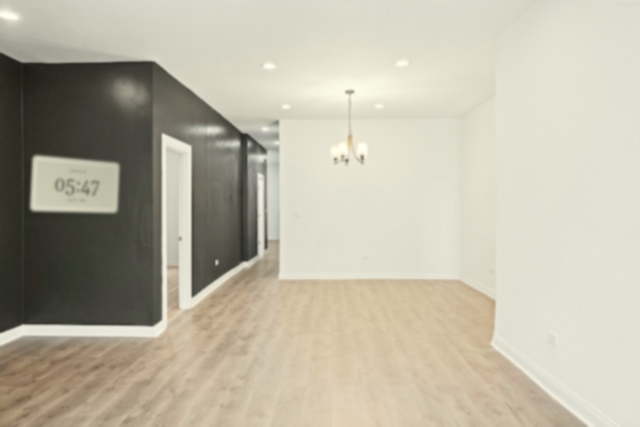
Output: **5:47**
